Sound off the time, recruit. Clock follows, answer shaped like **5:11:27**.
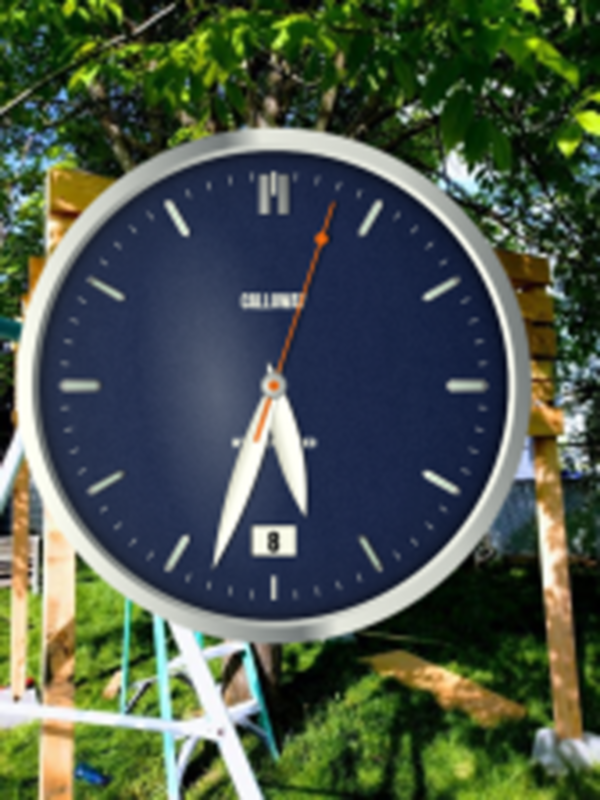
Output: **5:33:03**
